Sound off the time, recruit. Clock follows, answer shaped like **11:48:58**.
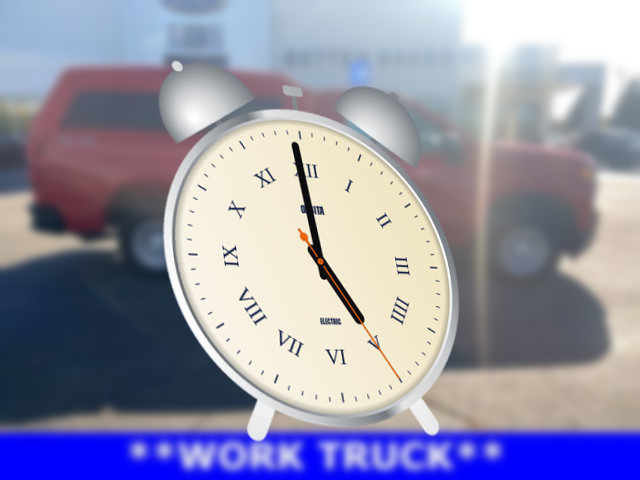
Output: **4:59:25**
